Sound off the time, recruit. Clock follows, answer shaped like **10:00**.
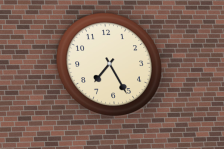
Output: **7:26**
